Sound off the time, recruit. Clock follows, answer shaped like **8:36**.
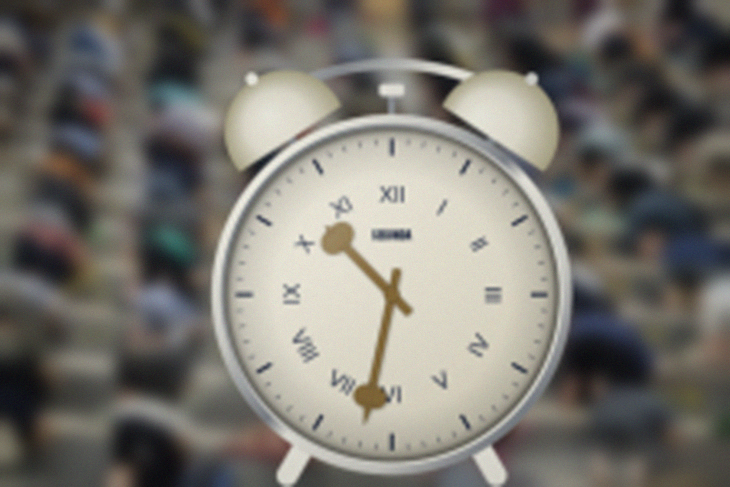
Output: **10:32**
